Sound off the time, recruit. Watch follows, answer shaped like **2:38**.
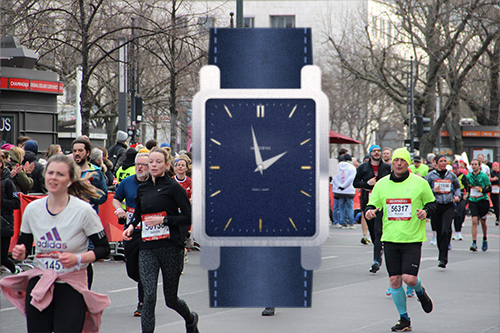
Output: **1:58**
